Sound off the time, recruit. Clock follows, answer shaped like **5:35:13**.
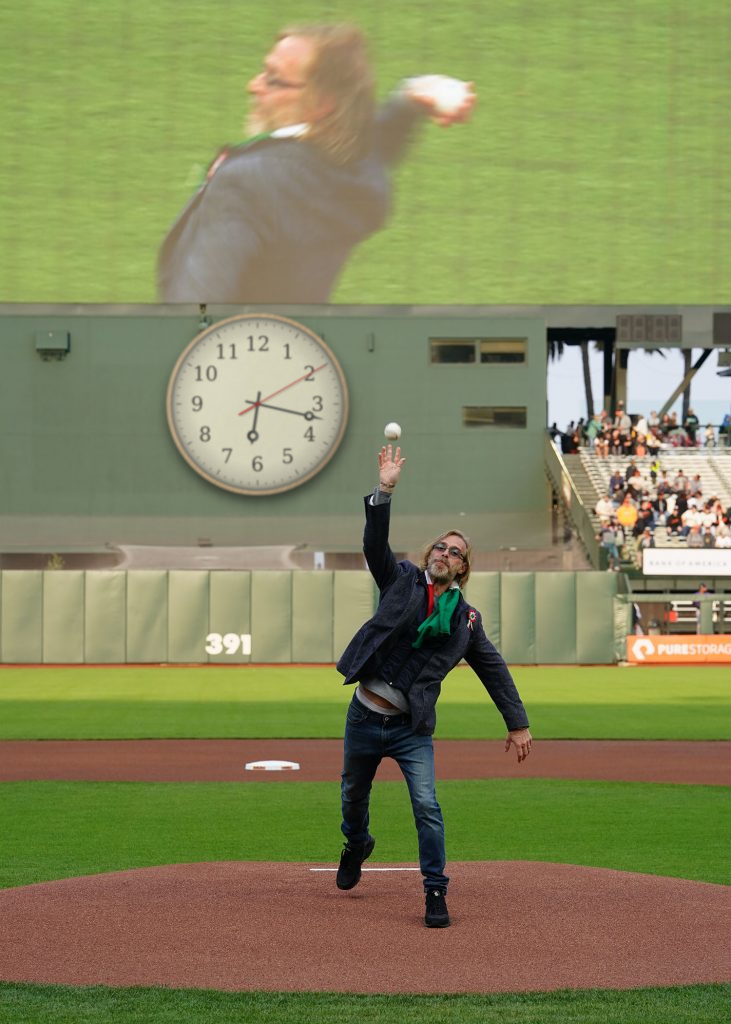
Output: **6:17:10**
